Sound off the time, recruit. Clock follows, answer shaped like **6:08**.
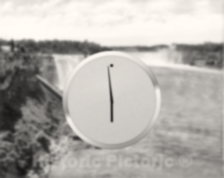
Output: **5:59**
